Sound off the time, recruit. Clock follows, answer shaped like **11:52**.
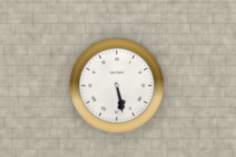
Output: **5:28**
